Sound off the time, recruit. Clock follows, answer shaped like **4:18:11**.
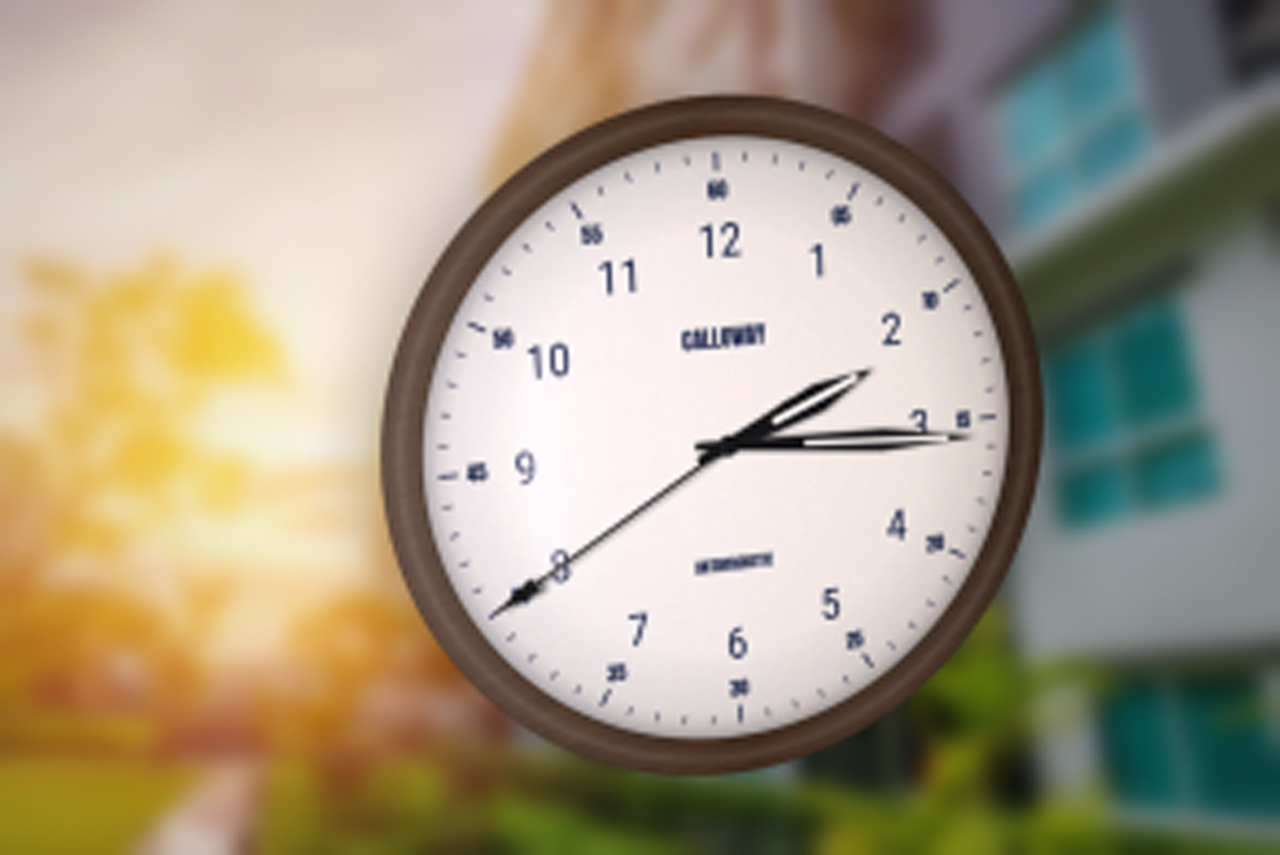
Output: **2:15:40**
